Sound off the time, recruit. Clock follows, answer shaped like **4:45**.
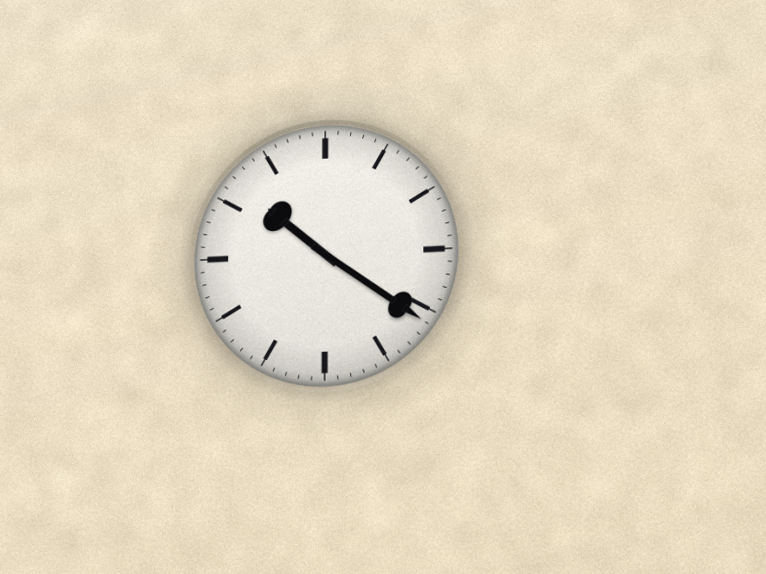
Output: **10:21**
